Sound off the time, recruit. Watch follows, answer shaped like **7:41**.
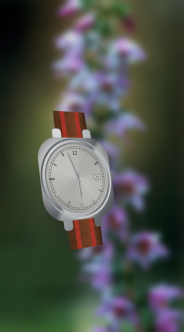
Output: **5:57**
